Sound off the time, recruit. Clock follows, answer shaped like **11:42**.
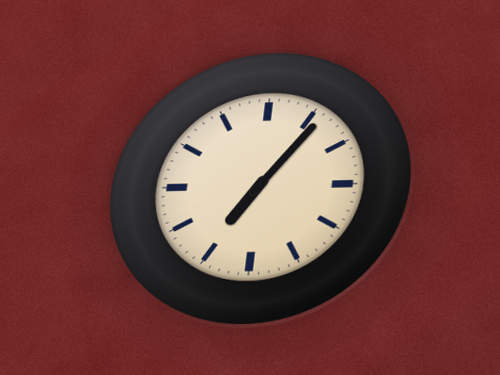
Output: **7:06**
